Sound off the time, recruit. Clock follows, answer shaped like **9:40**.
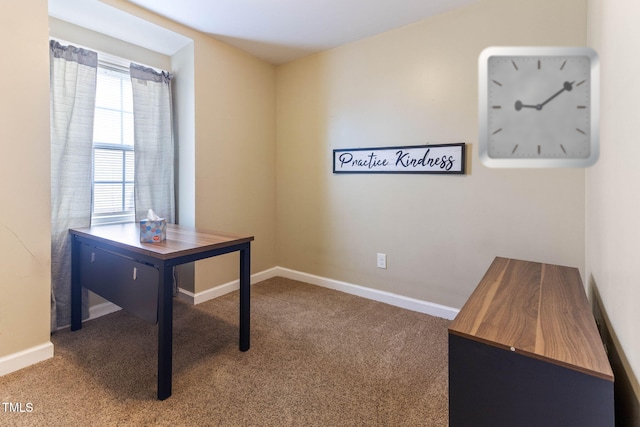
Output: **9:09**
